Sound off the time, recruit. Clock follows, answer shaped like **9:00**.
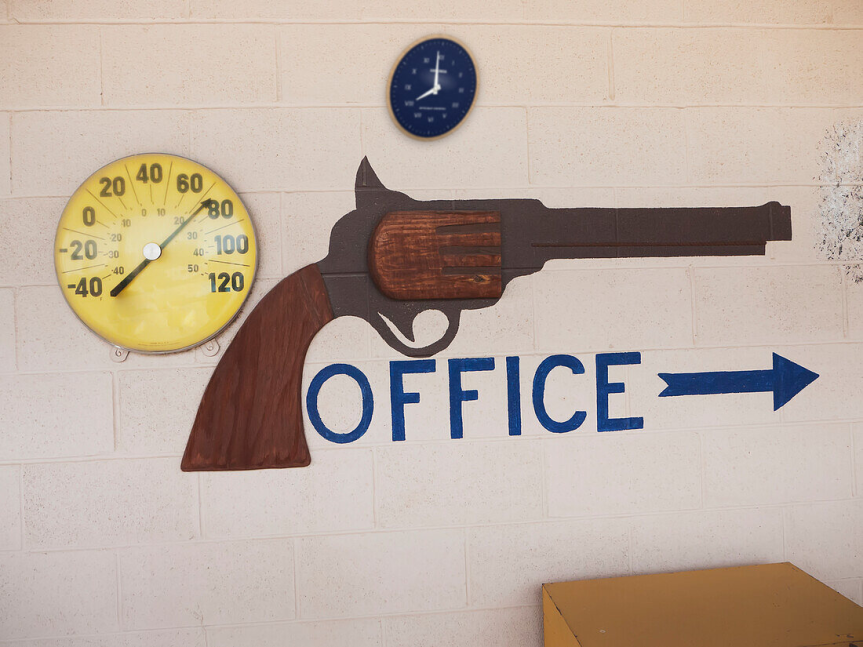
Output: **7:59**
